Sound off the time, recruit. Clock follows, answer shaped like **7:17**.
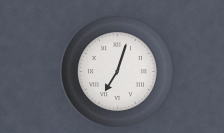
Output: **7:03**
